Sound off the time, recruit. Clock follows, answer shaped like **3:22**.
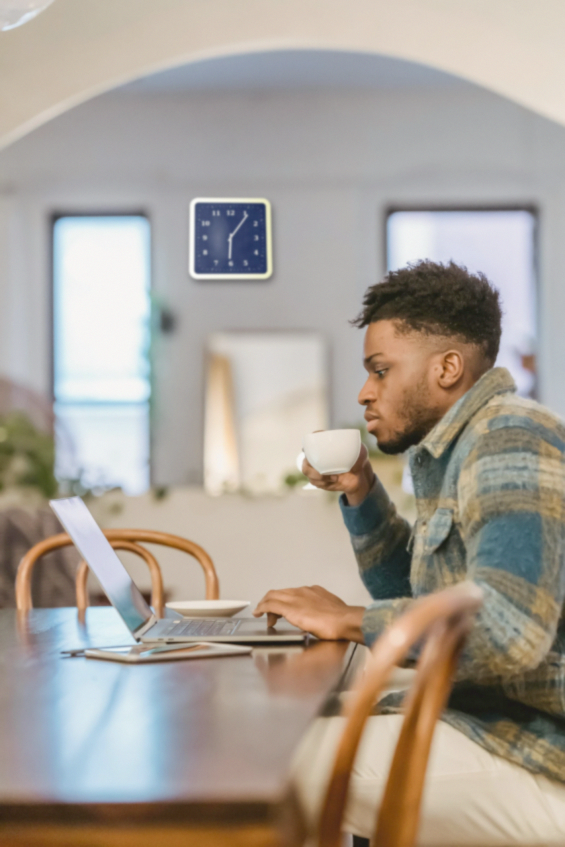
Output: **6:06**
